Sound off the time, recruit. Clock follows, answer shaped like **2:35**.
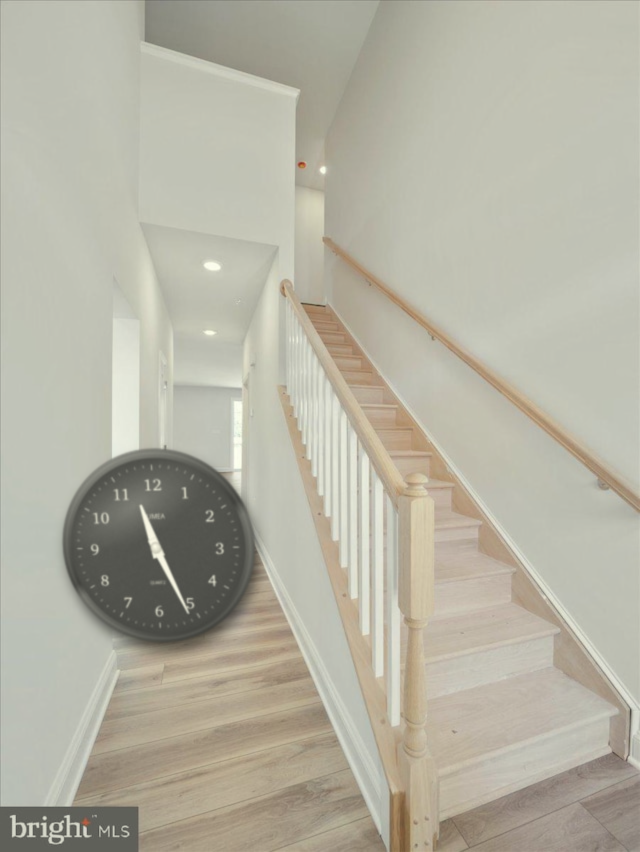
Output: **11:26**
